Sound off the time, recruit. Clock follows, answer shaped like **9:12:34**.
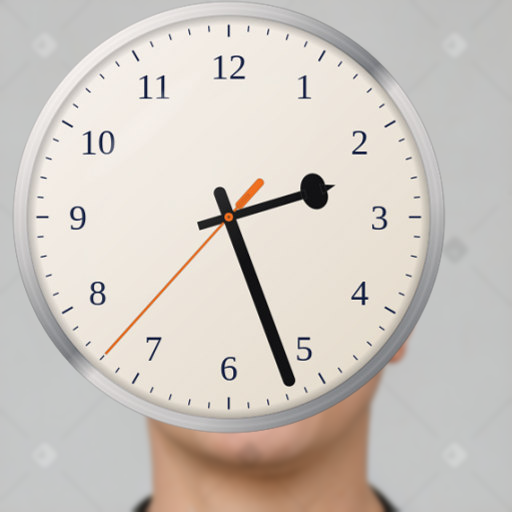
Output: **2:26:37**
